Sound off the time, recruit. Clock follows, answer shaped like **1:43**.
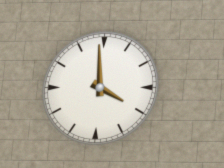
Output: **3:59**
